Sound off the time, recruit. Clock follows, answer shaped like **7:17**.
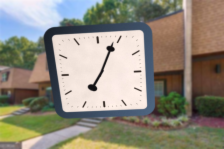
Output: **7:04**
